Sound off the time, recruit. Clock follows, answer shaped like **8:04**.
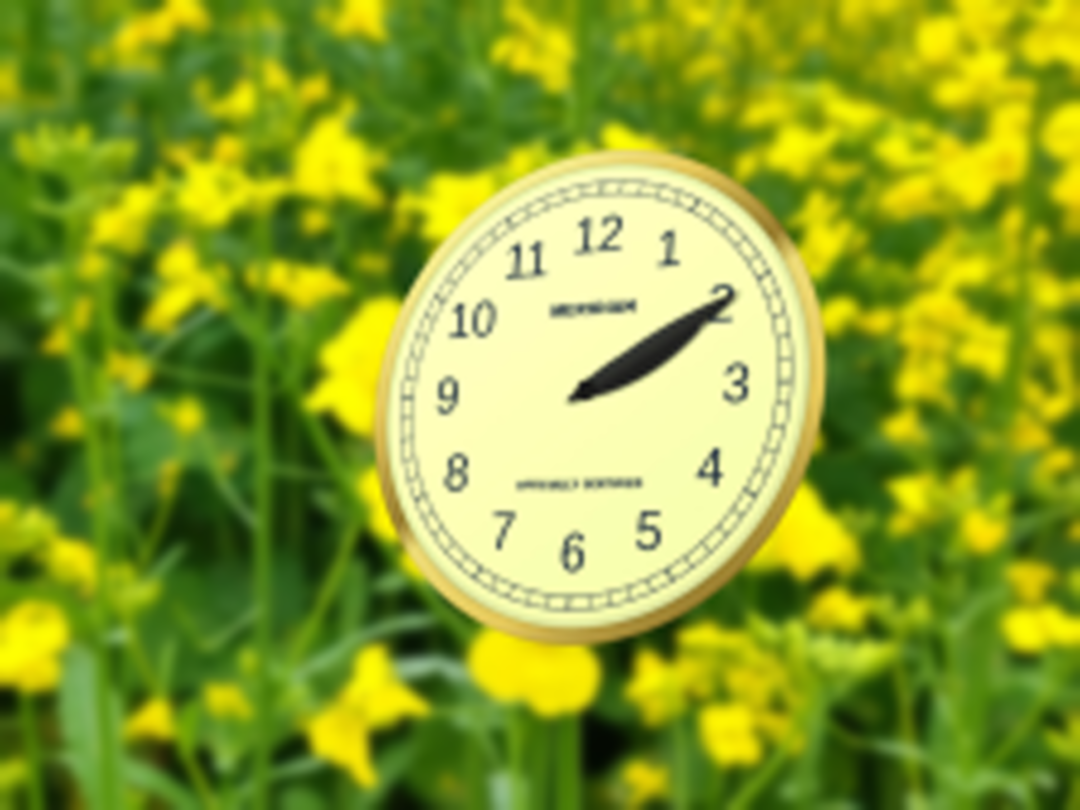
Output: **2:10**
